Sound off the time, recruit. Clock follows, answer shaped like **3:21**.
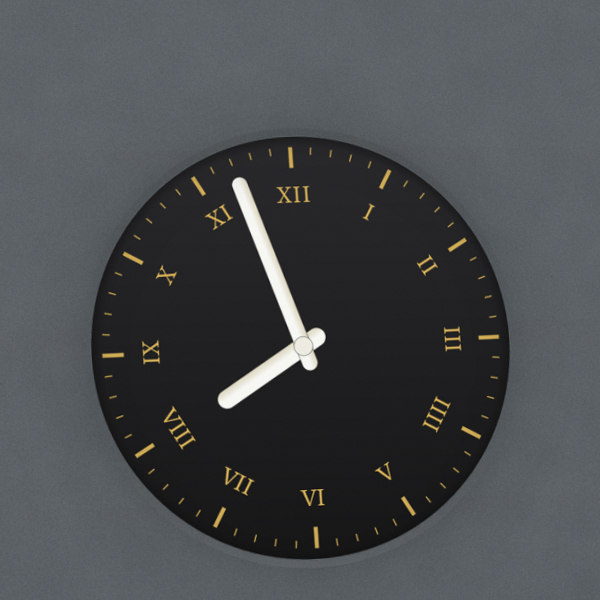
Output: **7:57**
